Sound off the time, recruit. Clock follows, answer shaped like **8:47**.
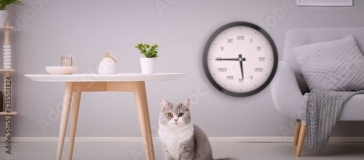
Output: **5:45**
